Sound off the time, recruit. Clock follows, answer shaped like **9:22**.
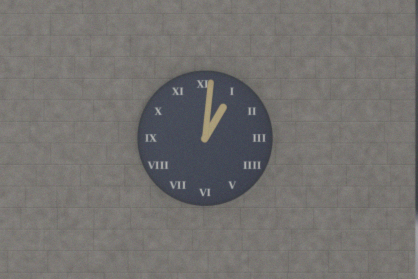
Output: **1:01**
